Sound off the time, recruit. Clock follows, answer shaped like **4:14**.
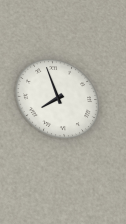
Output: **7:58**
